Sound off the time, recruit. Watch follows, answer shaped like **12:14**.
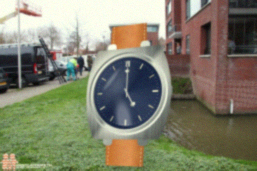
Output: **5:00**
